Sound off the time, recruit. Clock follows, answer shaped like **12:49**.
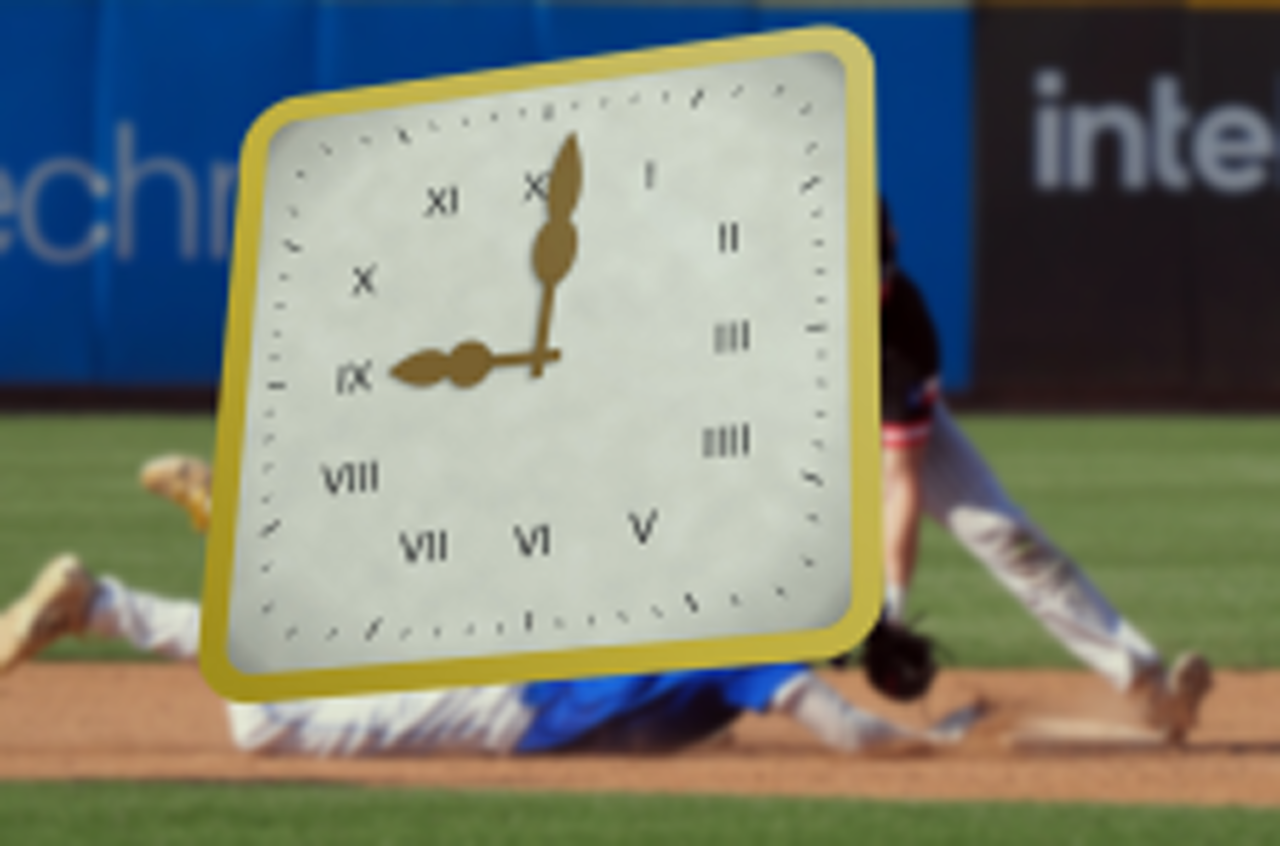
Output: **9:01**
